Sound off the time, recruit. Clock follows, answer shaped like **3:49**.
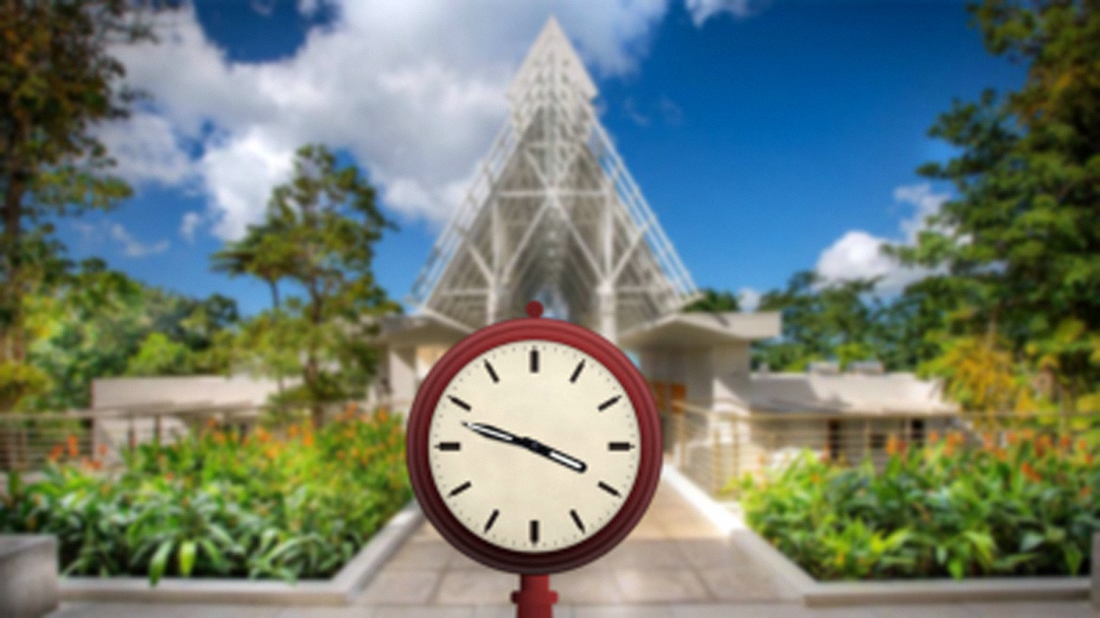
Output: **3:48**
